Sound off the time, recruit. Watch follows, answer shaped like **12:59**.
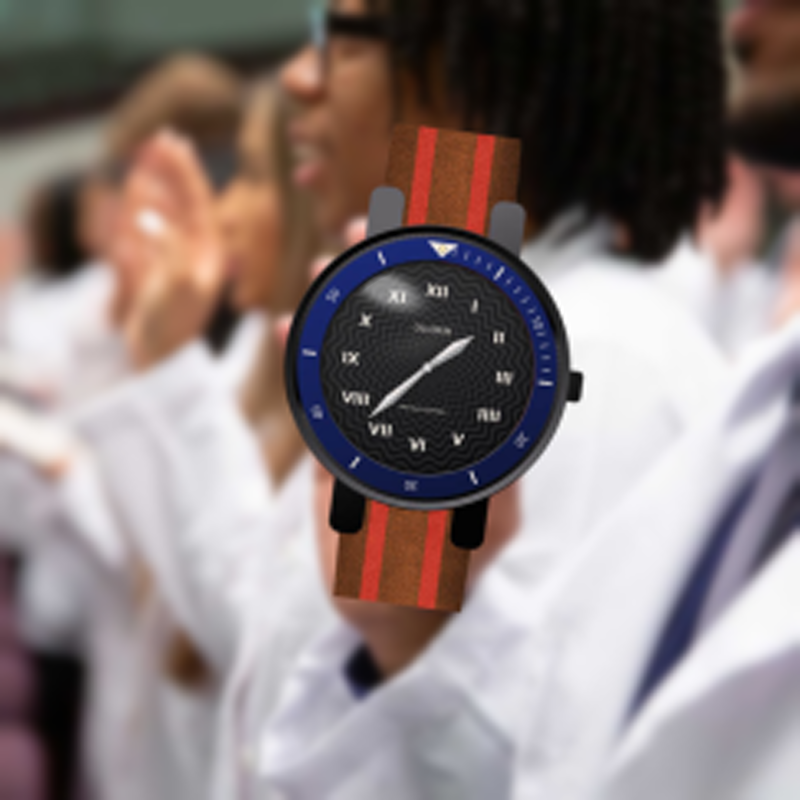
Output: **1:37**
